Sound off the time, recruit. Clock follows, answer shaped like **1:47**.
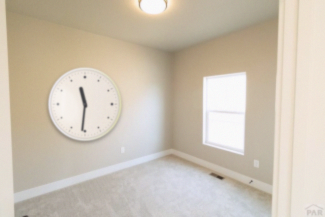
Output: **11:31**
